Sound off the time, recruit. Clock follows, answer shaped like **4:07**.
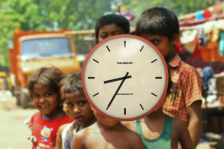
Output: **8:35**
